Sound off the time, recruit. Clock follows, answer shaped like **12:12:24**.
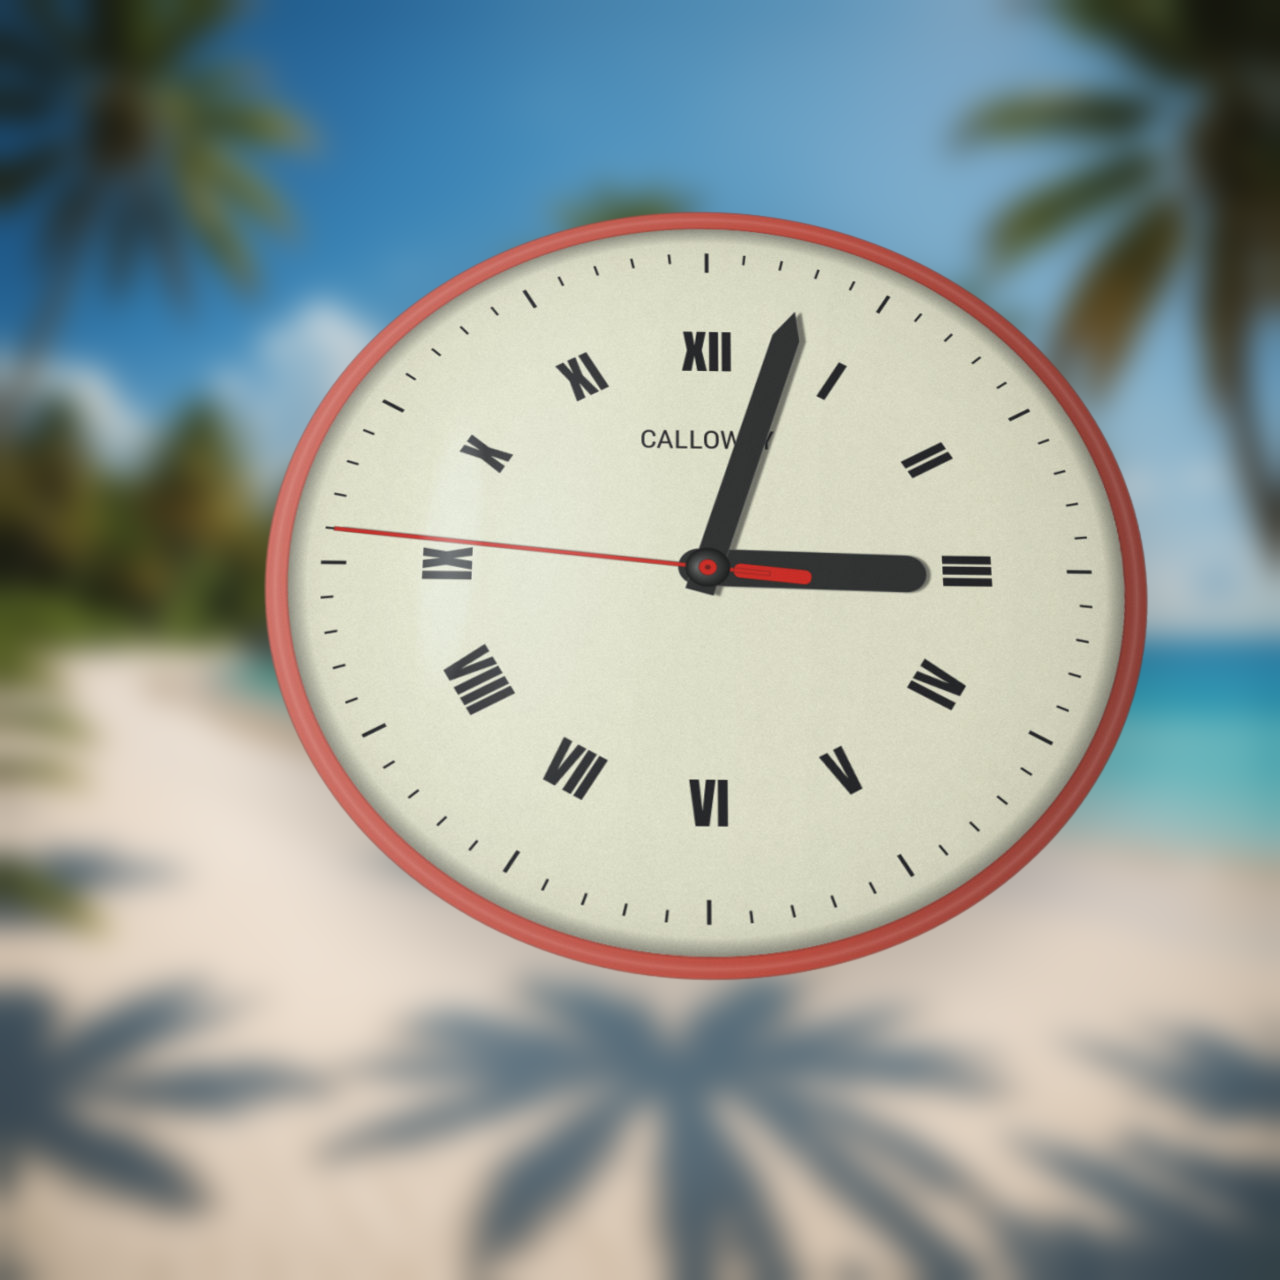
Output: **3:02:46**
